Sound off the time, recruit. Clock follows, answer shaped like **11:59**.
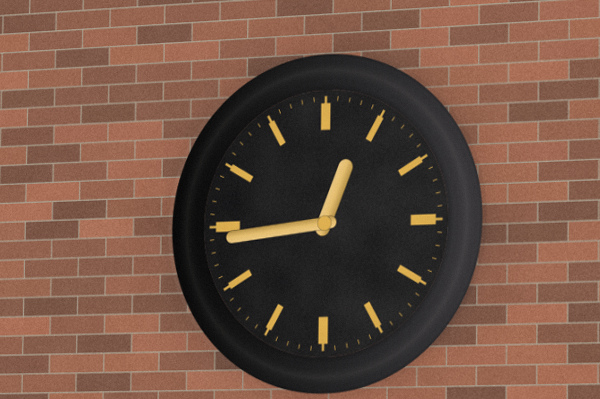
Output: **12:44**
